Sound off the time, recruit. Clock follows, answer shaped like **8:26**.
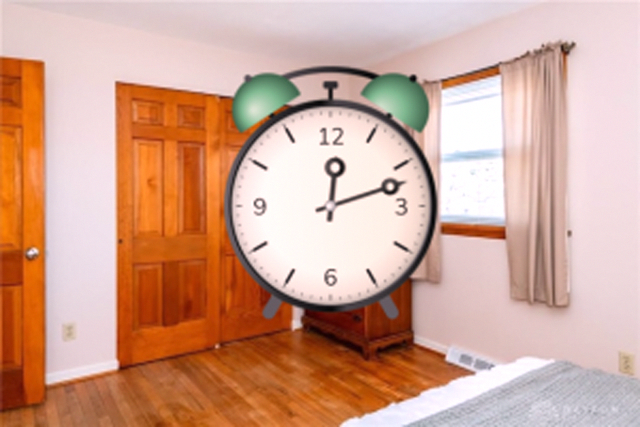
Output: **12:12**
